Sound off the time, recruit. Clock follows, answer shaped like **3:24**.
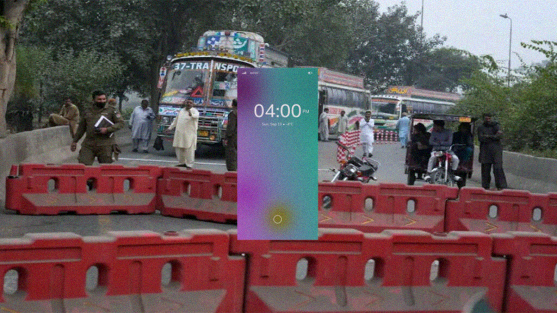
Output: **4:00**
